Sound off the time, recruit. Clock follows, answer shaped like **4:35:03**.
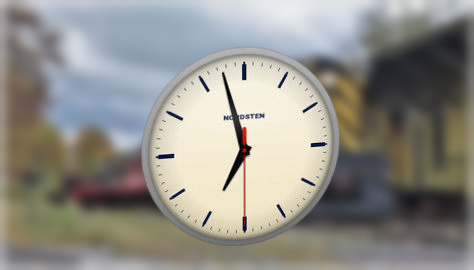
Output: **6:57:30**
